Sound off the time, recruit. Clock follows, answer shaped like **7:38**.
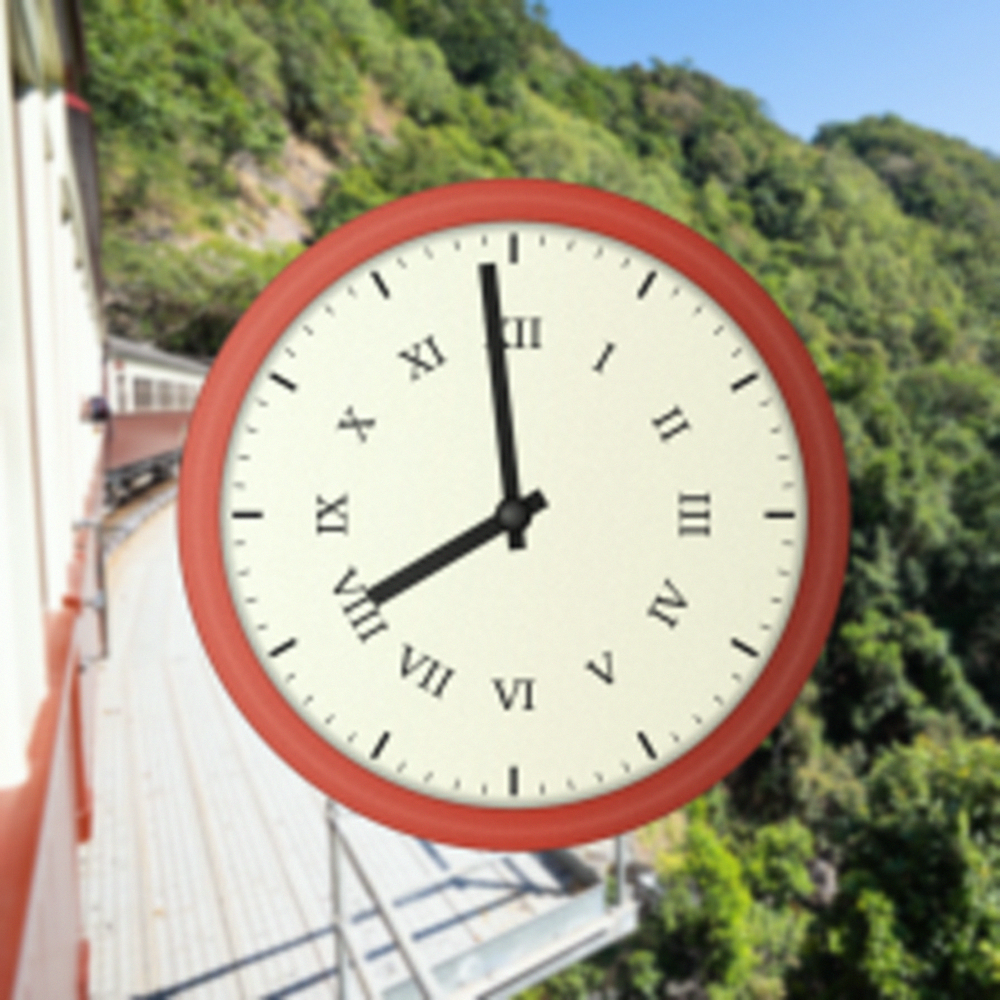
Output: **7:59**
